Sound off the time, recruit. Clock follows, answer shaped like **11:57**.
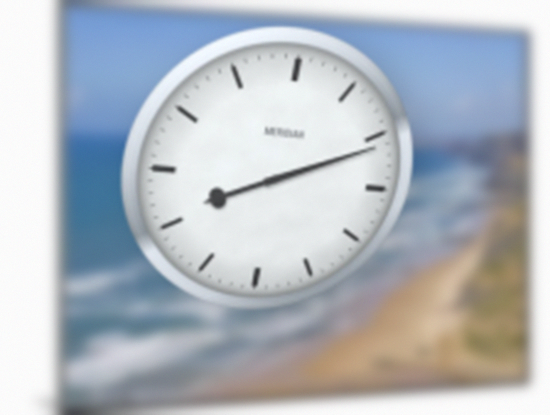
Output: **8:11**
